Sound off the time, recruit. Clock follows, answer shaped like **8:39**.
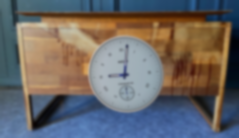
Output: **9:02**
